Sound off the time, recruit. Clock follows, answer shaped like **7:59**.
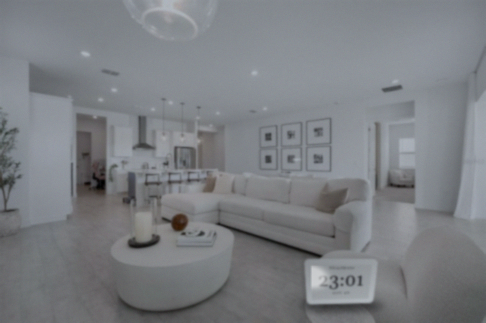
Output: **23:01**
